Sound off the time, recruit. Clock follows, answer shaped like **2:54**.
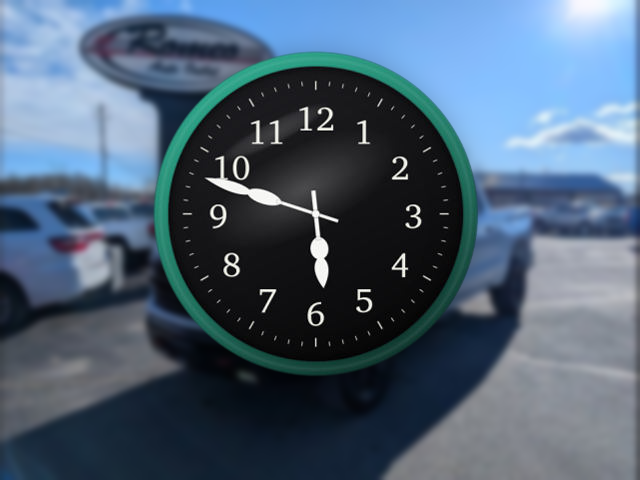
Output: **5:48**
